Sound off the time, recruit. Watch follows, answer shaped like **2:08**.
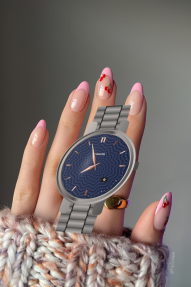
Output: **7:56**
